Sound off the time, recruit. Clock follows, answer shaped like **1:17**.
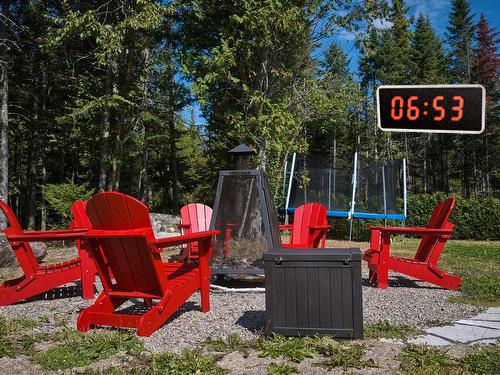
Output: **6:53**
